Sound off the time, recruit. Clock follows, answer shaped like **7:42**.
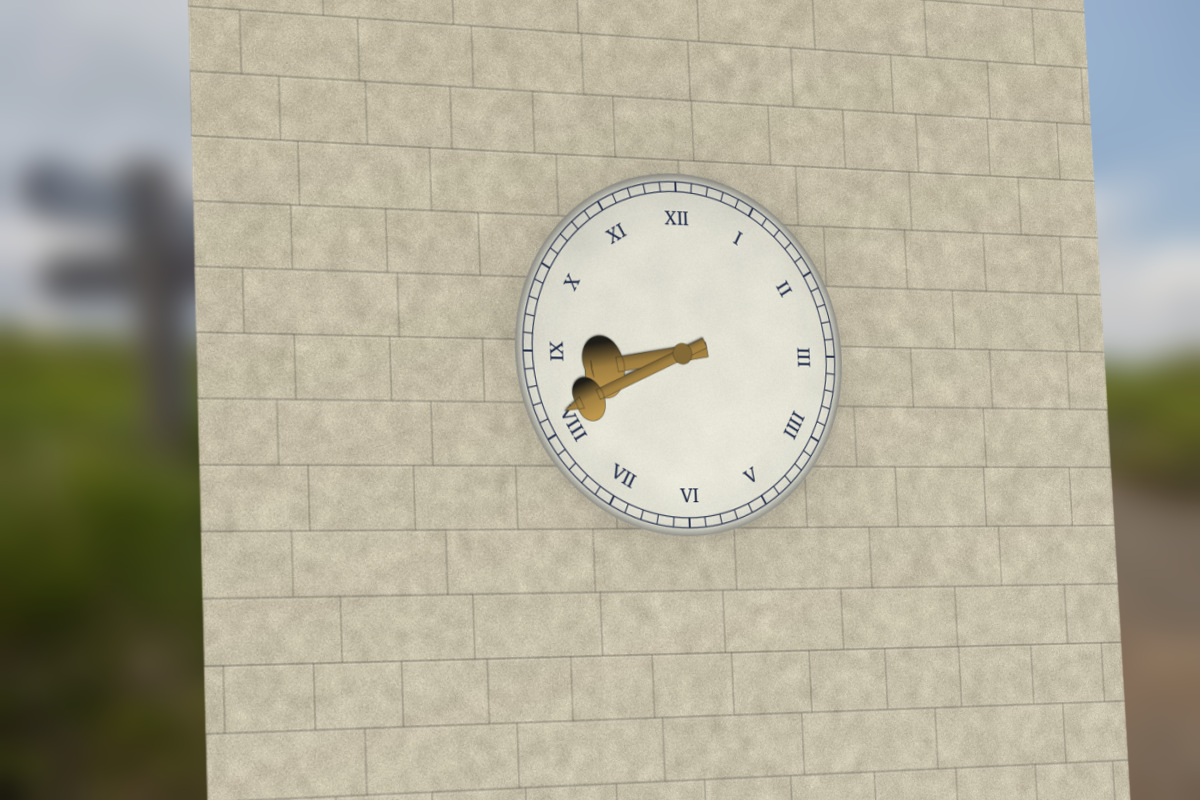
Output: **8:41**
